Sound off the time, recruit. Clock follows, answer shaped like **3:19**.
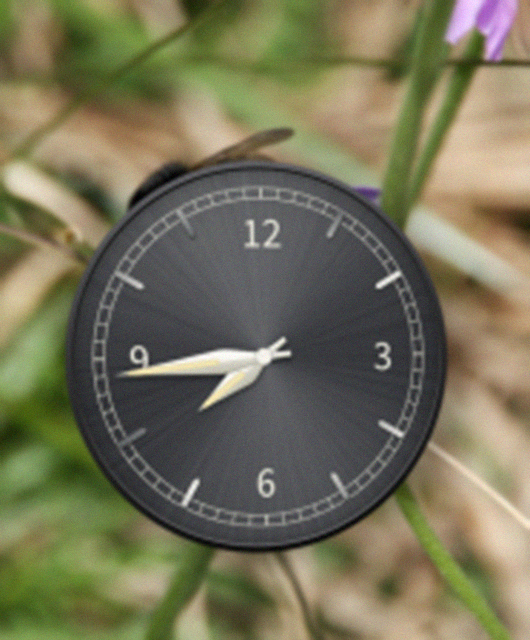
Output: **7:44**
